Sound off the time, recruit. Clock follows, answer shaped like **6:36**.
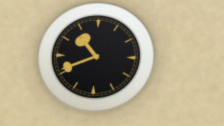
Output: **10:41**
